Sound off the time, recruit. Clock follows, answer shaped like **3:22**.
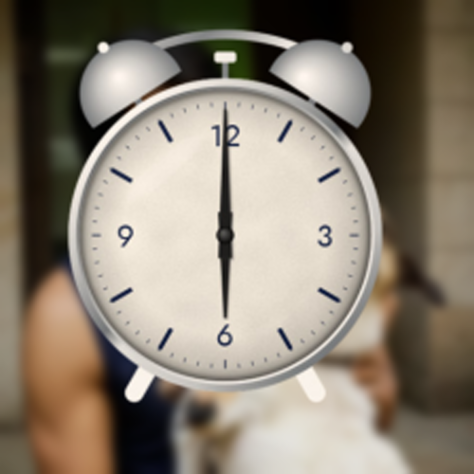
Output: **6:00**
